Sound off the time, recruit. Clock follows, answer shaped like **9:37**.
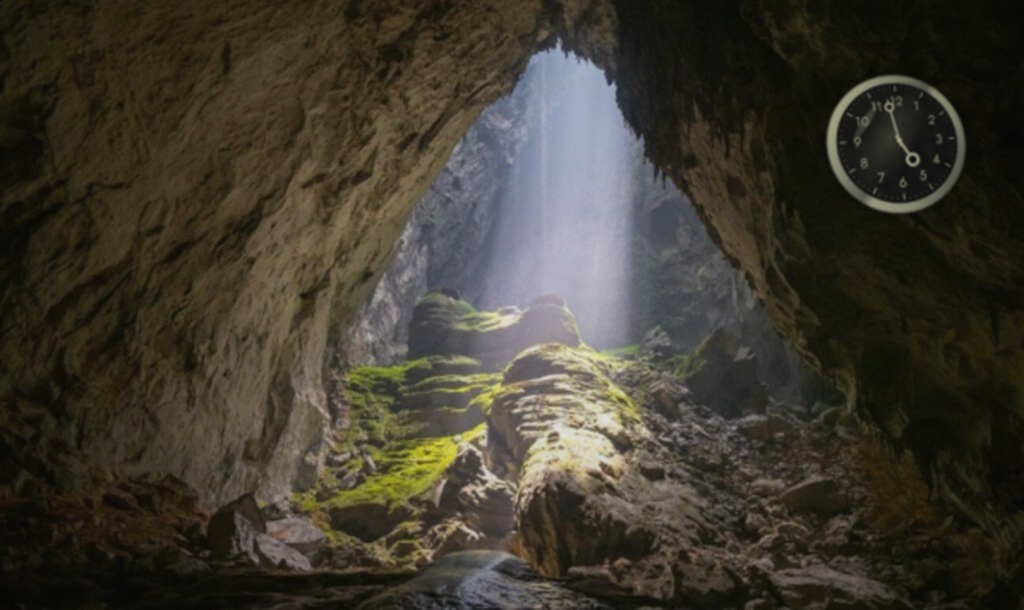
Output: **4:58**
